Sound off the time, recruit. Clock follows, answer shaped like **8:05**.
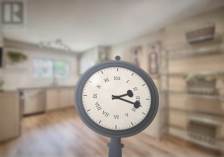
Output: **2:18**
